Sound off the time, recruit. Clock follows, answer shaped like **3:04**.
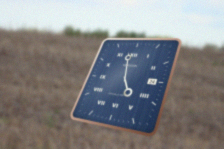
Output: **4:58**
